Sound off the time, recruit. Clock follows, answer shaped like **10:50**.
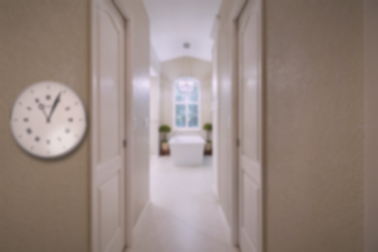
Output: **11:04**
